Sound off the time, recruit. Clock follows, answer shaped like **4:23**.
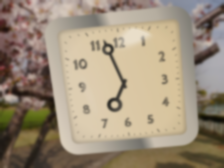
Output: **6:57**
